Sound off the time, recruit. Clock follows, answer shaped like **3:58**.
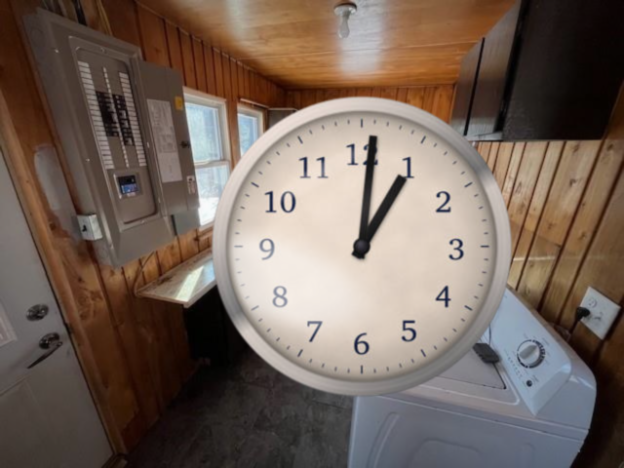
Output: **1:01**
